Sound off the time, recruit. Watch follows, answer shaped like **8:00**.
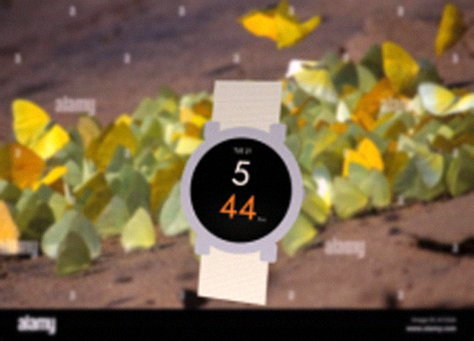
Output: **5:44**
